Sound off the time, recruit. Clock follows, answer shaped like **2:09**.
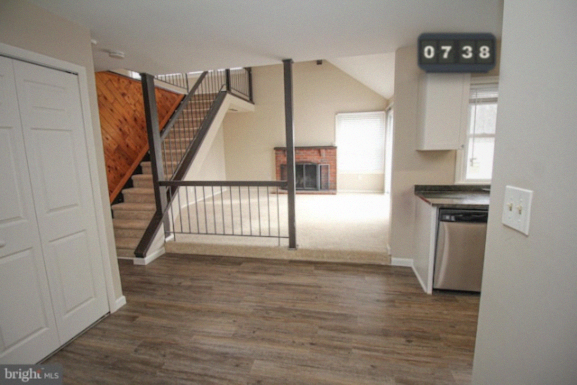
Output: **7:38**
